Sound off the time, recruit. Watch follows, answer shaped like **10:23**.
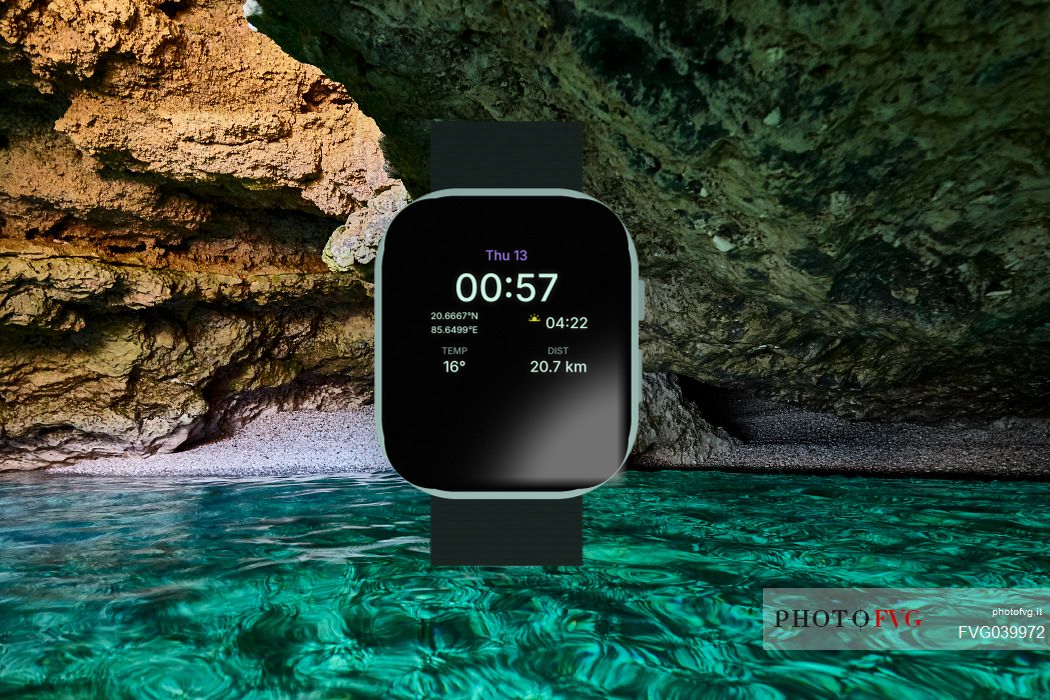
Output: **0:57**
